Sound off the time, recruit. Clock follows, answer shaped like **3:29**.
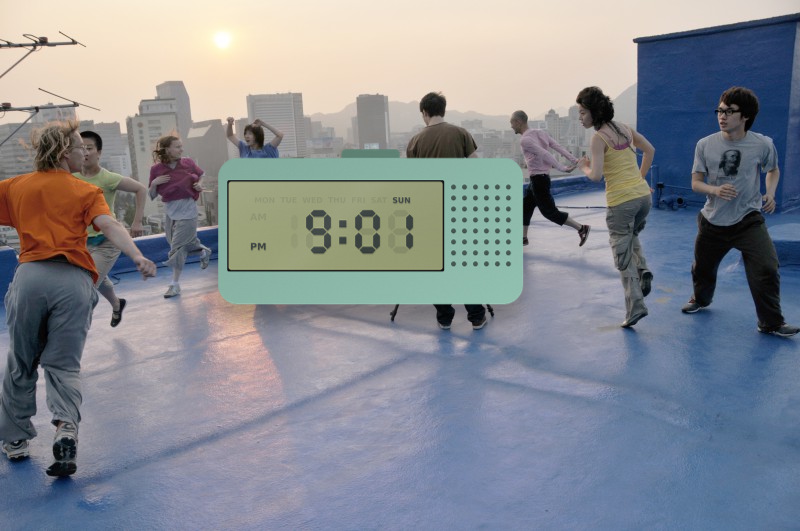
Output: **9:01**
